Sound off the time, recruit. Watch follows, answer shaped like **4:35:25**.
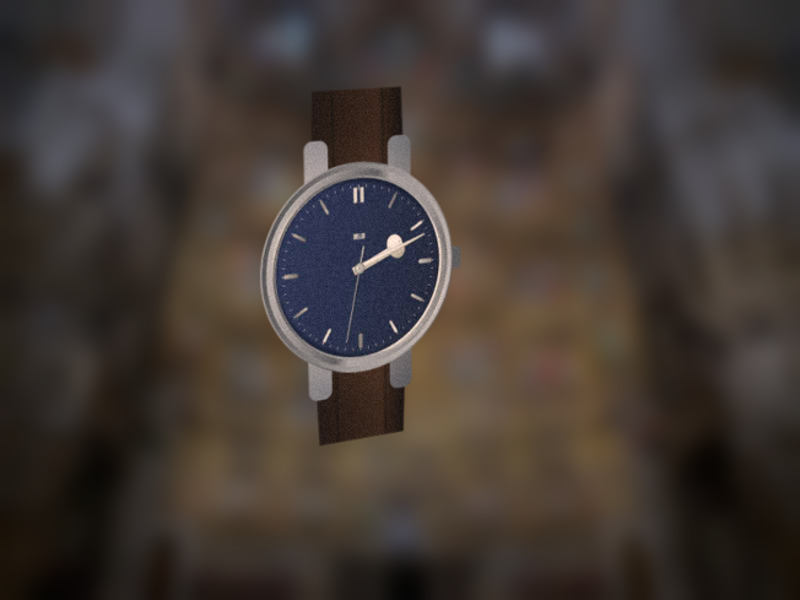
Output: **2:11:32**
